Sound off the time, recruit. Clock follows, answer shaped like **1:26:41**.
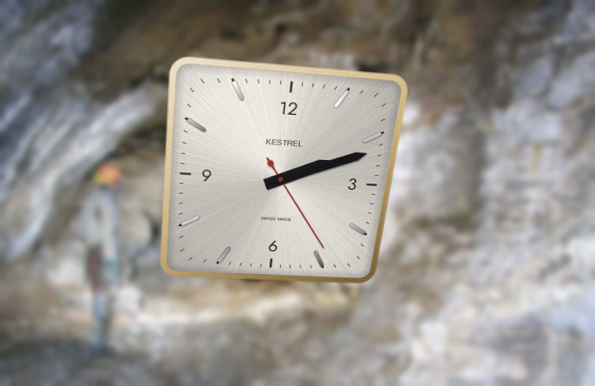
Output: **2:11:24**
